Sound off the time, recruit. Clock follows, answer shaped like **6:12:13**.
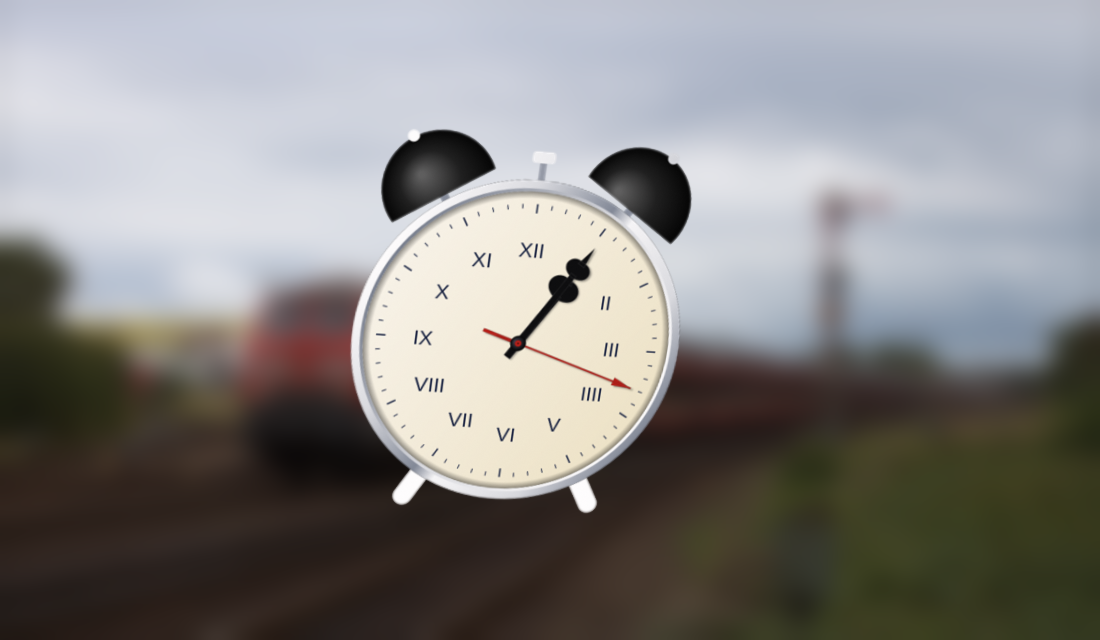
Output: **1:05:18**
